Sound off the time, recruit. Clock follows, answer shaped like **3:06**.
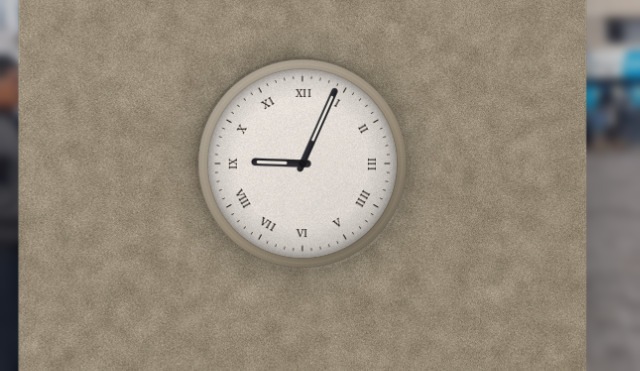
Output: **9:04**
